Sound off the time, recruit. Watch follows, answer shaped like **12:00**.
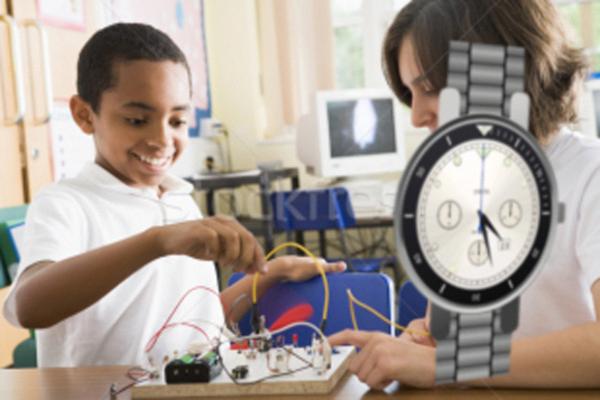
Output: **4:27**
